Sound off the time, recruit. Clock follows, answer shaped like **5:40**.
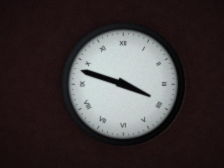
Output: **3:48**
